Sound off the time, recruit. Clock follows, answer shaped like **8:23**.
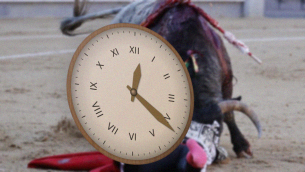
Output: **12:21**
